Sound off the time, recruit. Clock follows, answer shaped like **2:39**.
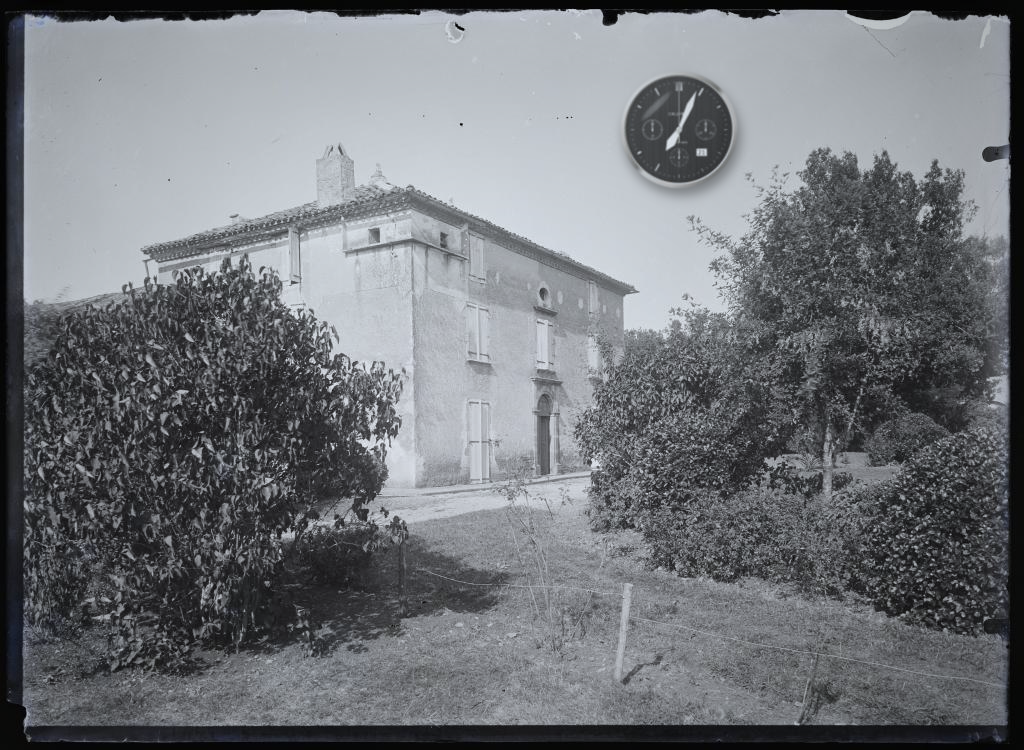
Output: **7:04**
